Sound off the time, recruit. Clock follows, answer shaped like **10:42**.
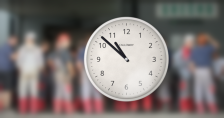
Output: **10:52**
